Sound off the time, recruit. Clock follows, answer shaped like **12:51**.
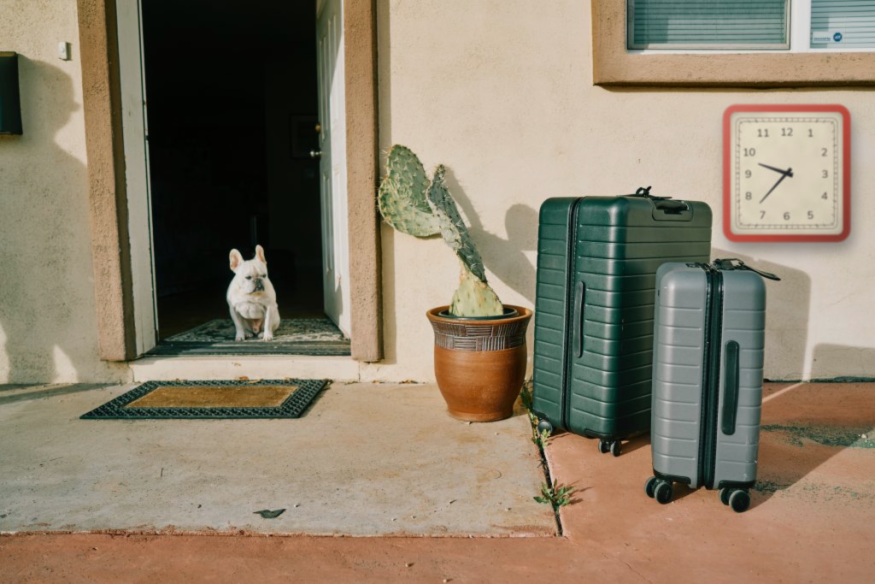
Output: **9:37**
